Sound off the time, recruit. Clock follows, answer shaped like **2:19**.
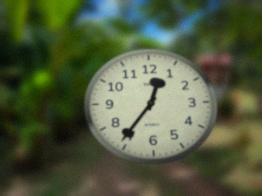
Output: **12:36**
